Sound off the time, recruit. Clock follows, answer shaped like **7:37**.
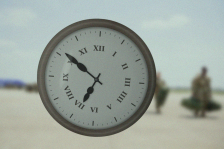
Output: **6:51**
